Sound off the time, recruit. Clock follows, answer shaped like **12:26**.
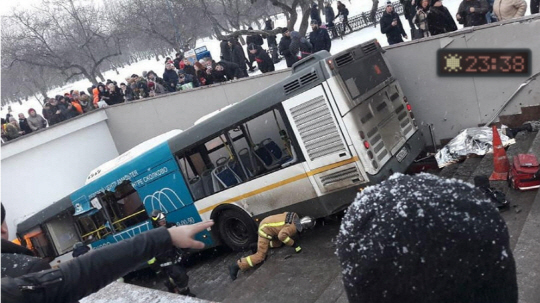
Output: **23:38**
